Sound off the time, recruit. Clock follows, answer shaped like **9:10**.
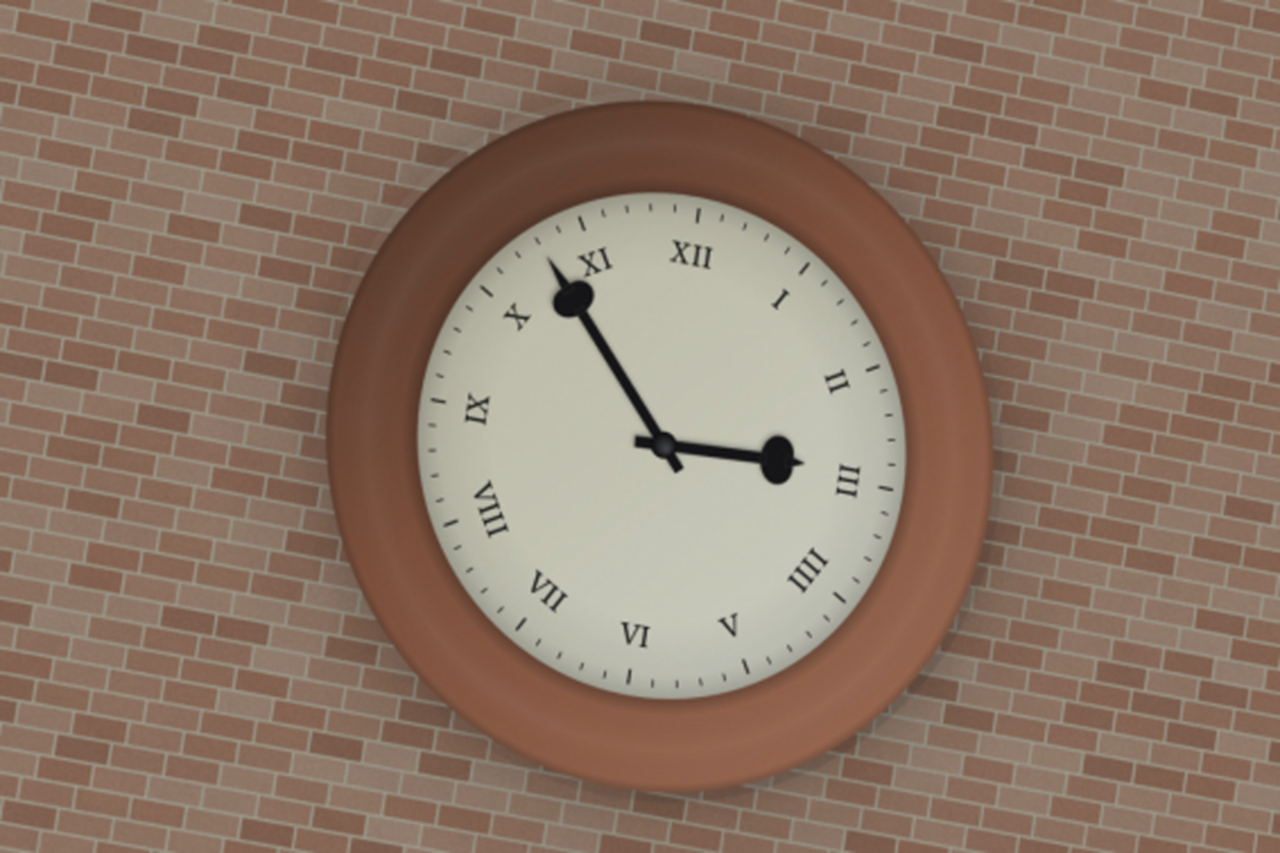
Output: **2:53**
